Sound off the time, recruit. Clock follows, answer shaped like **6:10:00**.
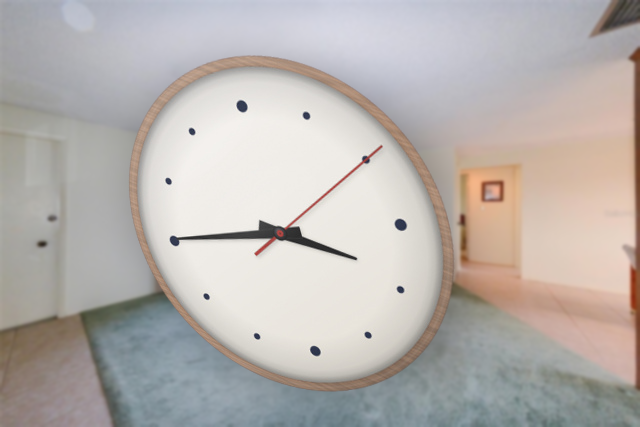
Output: **3:45:10**
